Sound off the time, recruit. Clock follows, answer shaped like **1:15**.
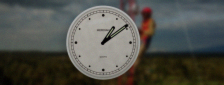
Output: **1:09**
